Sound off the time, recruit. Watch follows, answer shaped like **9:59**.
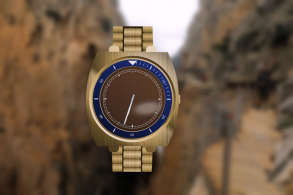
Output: **6:33**
